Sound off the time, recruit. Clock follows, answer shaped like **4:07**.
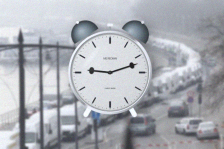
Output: **9:12**
